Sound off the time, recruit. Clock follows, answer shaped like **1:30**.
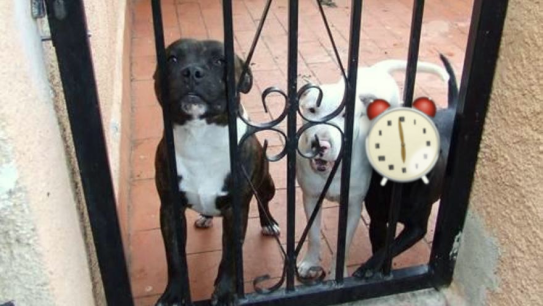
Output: **5:59**
